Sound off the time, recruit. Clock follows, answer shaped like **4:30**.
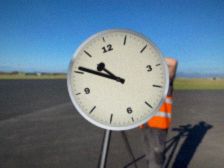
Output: **10:51**
